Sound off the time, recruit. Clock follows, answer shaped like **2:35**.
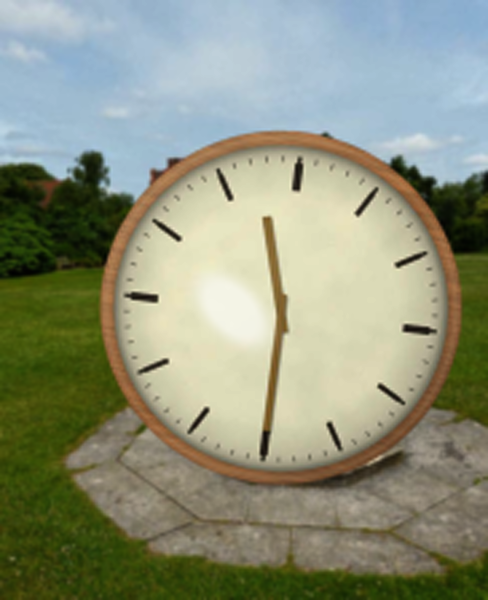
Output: **11:30**
